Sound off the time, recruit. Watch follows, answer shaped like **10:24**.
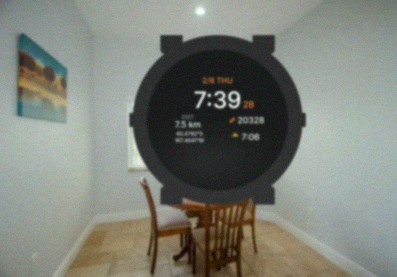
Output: **7:39**
